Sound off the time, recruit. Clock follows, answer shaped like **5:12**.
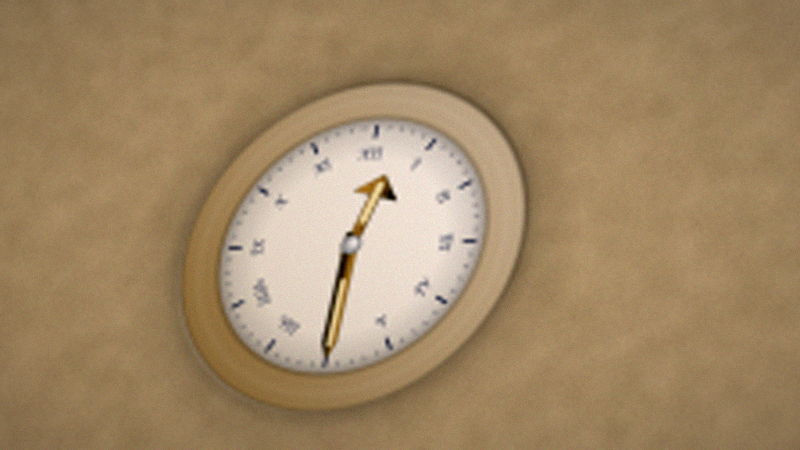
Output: **12:30**
